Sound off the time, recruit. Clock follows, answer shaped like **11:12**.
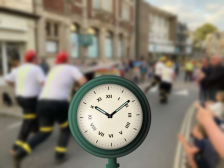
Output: **10:09**
